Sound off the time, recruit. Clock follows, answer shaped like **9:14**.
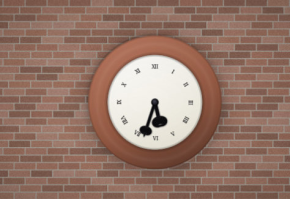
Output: **5:33**
